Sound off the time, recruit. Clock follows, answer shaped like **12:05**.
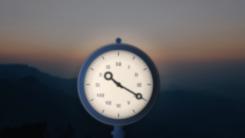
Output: **10:20**
